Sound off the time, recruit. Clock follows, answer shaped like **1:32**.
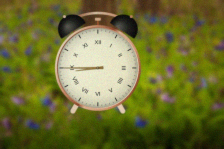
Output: **8:45**
